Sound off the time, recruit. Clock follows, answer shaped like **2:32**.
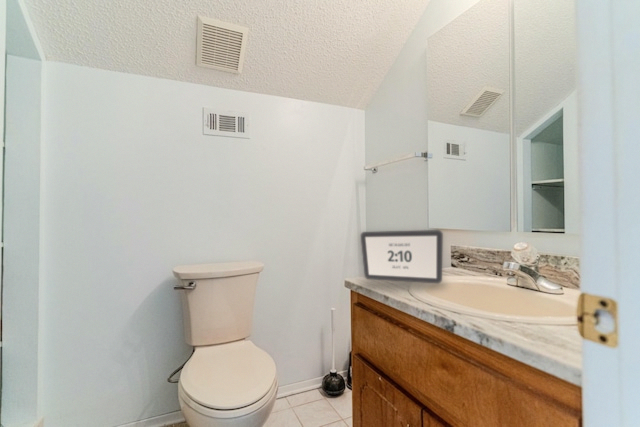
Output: **2:10**
